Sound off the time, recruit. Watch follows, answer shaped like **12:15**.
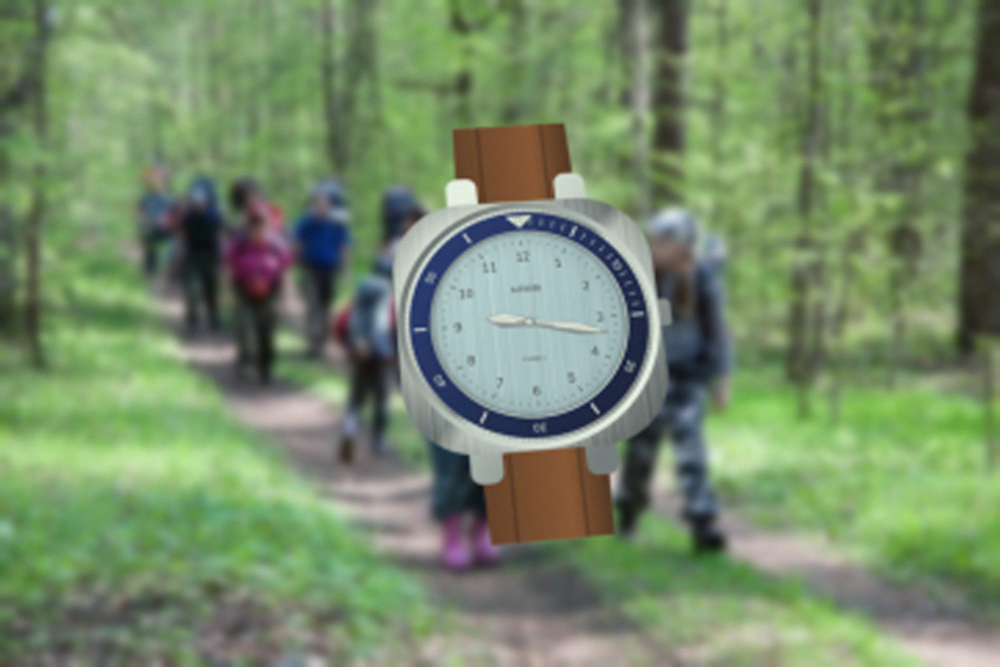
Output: **9:17**
